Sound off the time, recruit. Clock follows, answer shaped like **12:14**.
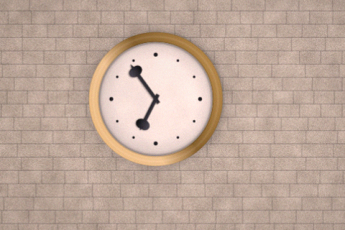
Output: **6:54**
